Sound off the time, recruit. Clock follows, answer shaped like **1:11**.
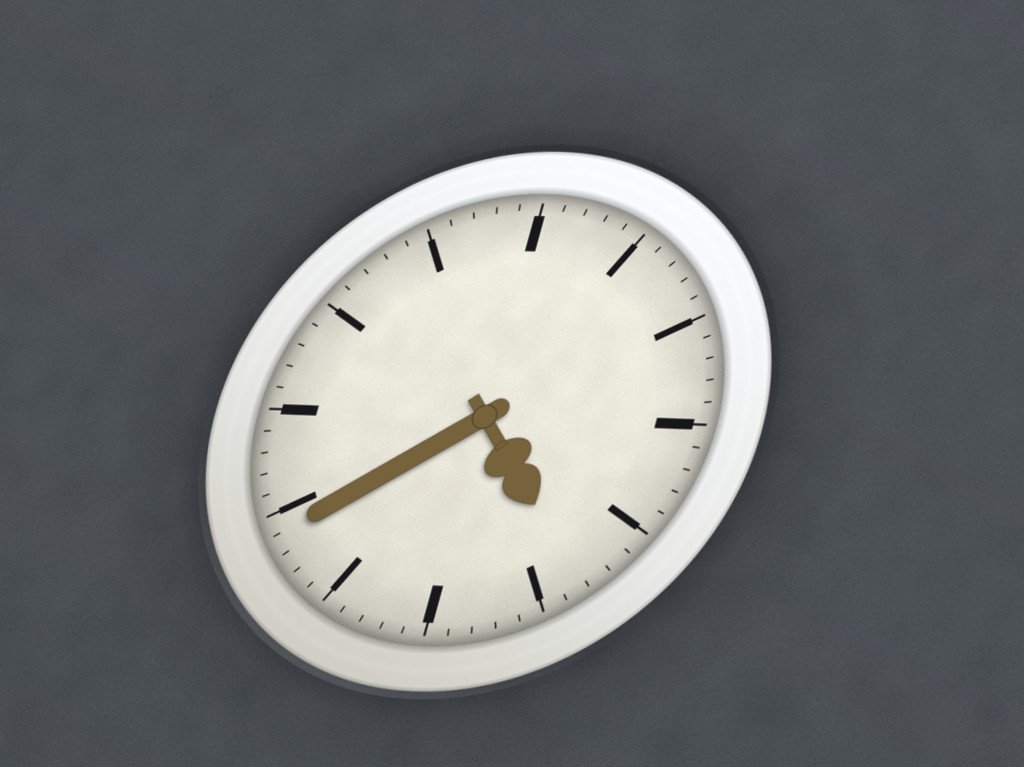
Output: **4:39**
